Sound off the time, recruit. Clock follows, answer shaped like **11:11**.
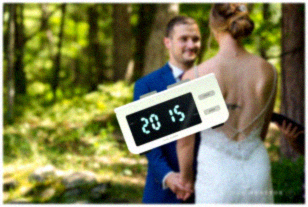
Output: **20:15**
